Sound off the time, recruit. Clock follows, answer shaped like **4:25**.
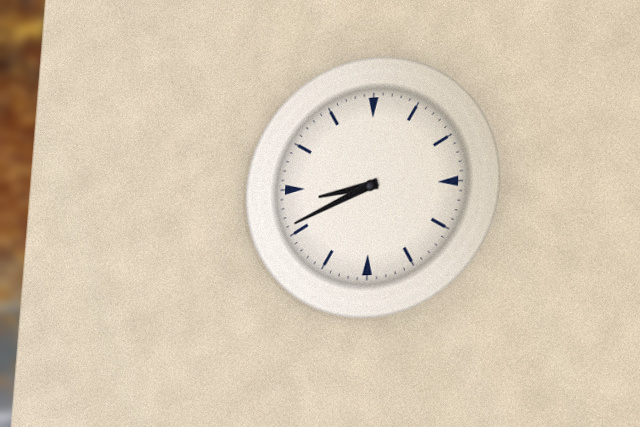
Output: **8:41**
